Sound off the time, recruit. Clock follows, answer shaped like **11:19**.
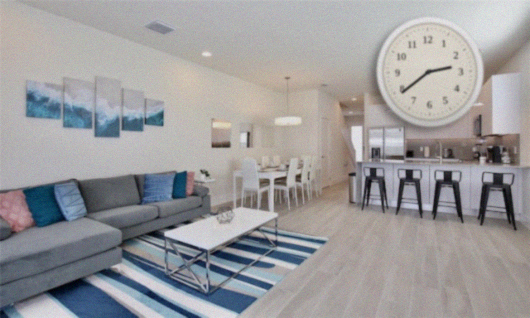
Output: **2:39**
